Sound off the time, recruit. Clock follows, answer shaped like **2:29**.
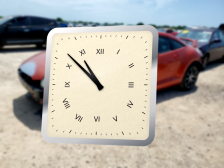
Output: **10:52**
